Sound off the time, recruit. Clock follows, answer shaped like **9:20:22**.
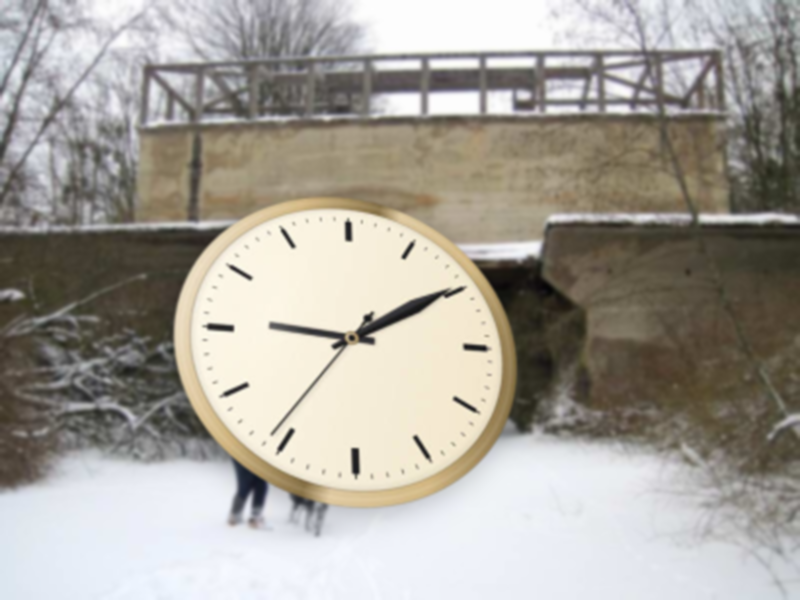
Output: **9:09:36**
